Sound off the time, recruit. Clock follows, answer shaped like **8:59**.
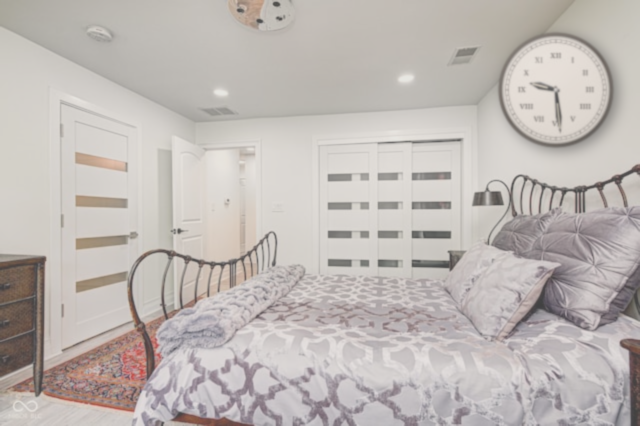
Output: **9:29**
